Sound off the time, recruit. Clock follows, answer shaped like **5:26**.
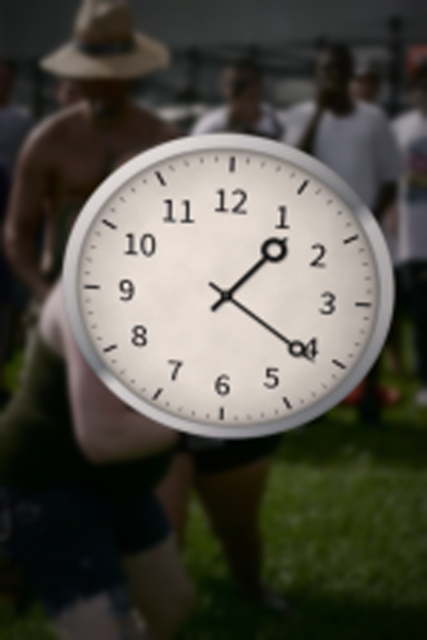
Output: **1:21**
